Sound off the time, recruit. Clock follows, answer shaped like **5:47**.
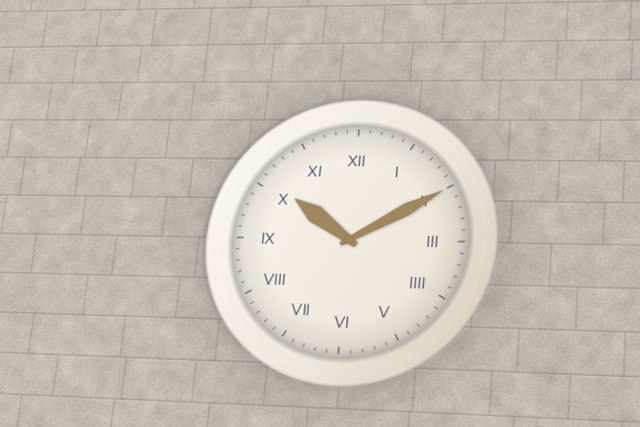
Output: **10:10**
